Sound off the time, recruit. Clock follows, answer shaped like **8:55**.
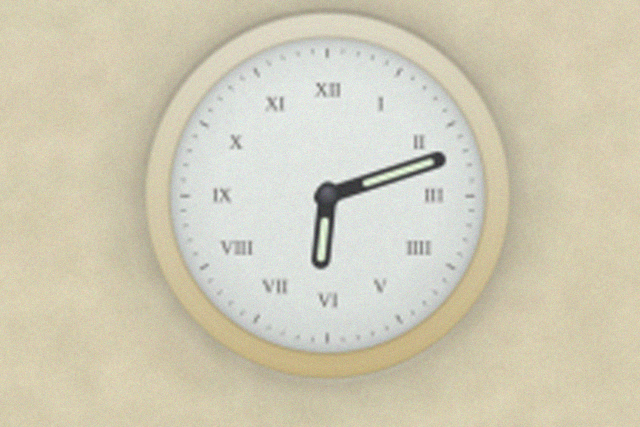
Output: **6:12**
